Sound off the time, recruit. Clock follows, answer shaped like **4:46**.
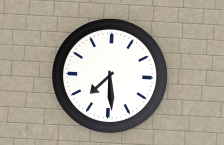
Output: **7:29**
